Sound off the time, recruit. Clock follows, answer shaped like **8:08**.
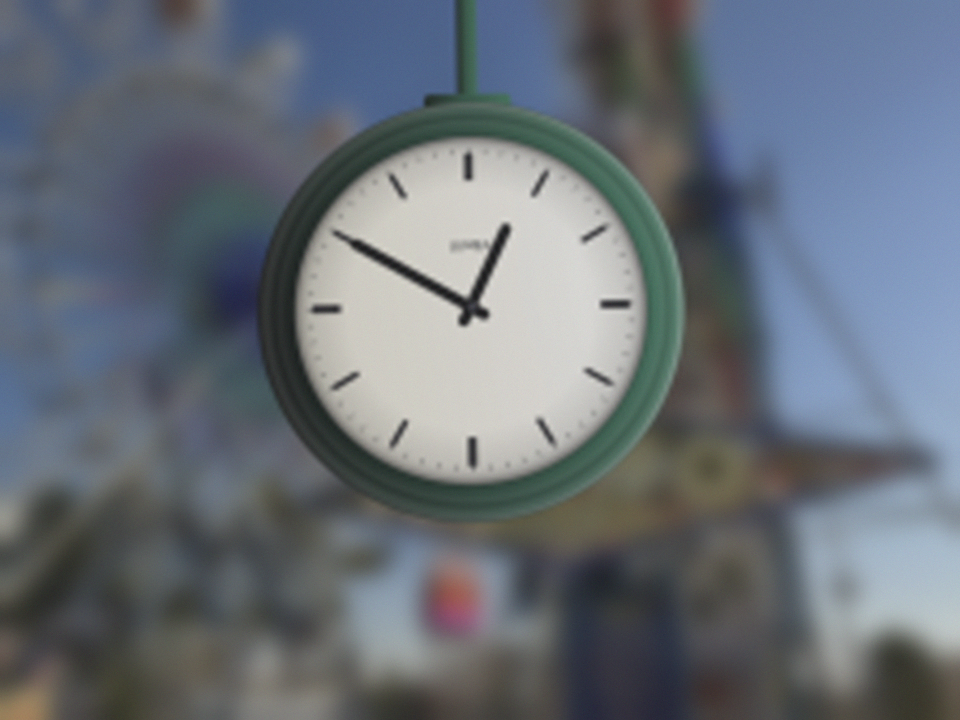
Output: **12:50**
